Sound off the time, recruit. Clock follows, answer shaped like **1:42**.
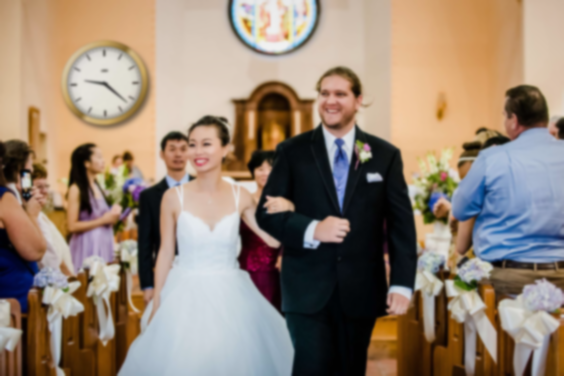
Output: **9:22**
